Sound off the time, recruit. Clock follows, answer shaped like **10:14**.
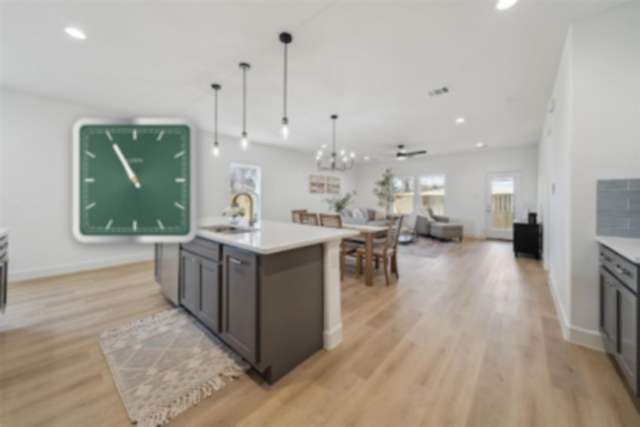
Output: **10:55**
